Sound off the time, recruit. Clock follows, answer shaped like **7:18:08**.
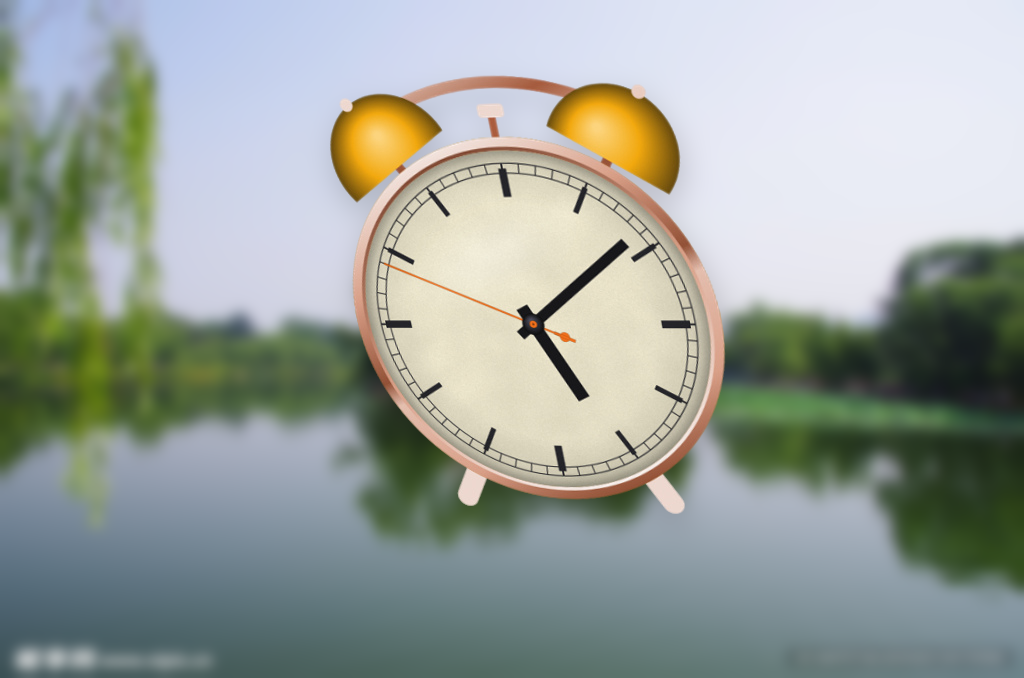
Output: **5:08:49**
